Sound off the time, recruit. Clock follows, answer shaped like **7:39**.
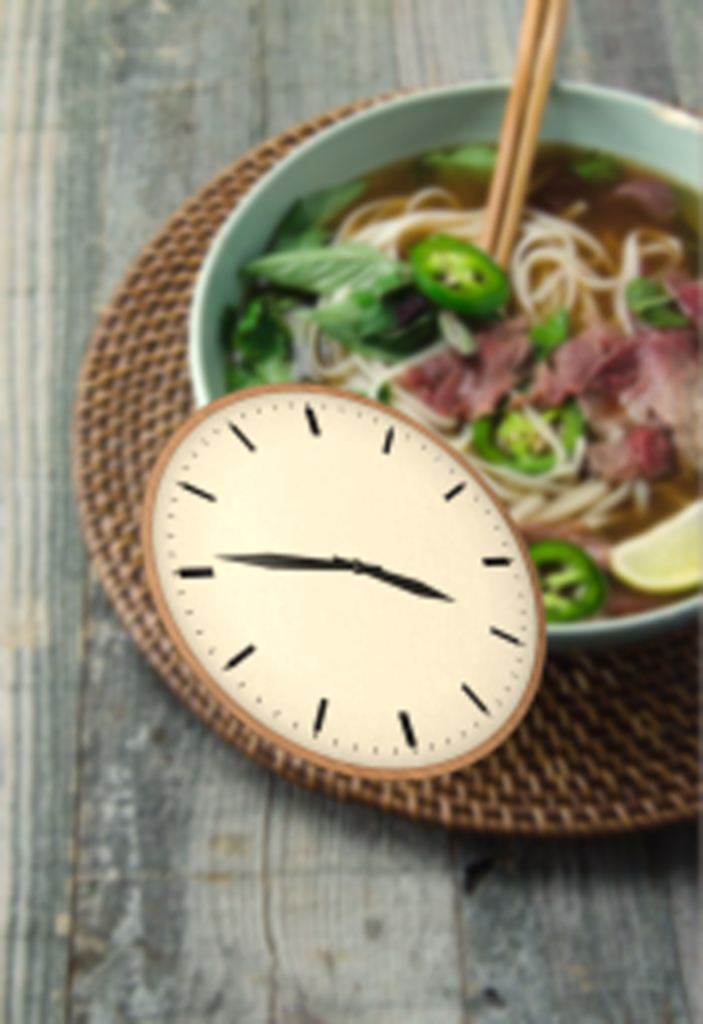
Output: **3:46**
